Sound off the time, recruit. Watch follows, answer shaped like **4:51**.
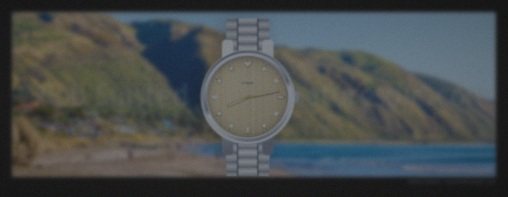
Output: **8:13**
